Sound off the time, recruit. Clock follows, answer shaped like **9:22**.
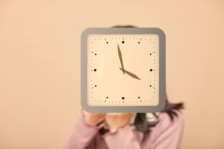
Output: **3:58**
